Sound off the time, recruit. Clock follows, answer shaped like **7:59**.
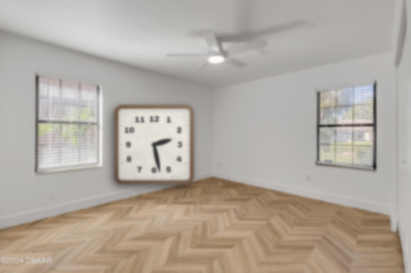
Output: **2:28**
